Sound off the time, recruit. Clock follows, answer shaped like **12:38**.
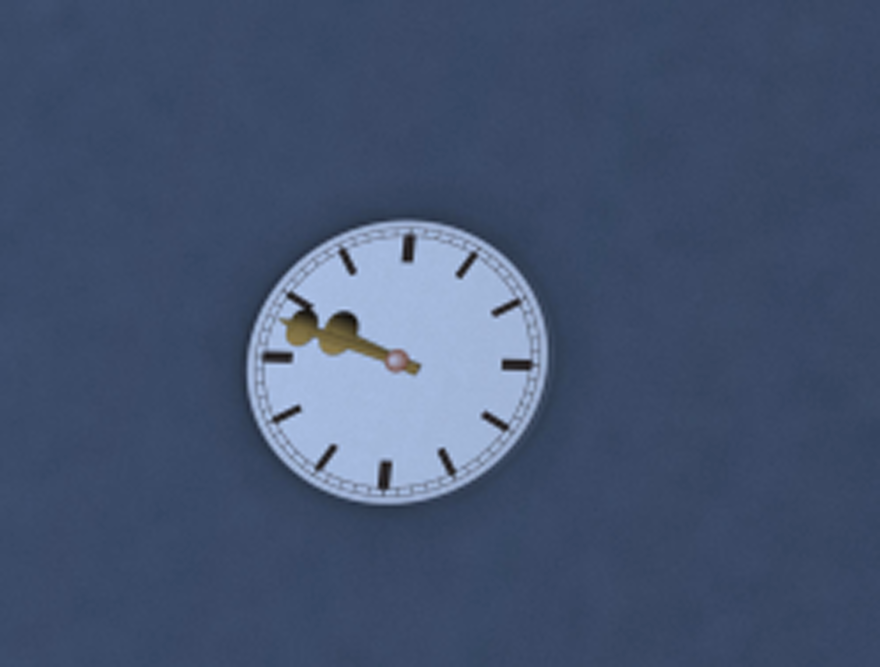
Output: **9:48**
